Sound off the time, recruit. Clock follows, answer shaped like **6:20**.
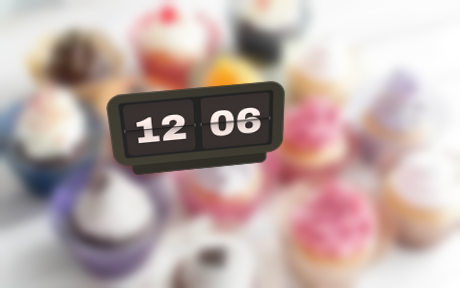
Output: **12:06**
